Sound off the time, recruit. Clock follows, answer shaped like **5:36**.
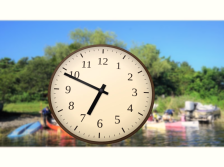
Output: **6:49**
